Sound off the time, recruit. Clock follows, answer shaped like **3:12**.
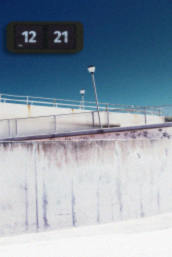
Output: **12:21**
